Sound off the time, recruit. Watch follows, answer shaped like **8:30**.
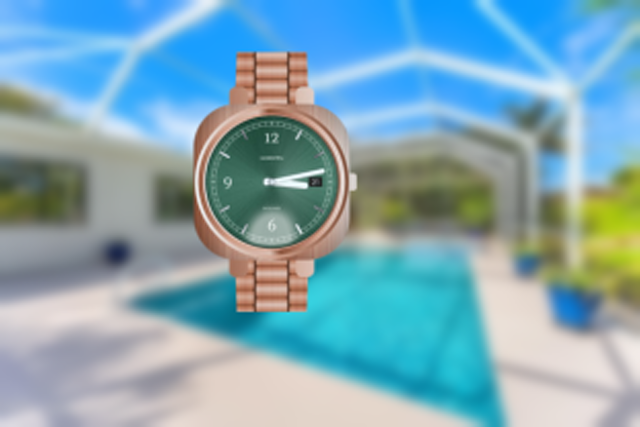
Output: **3:13**
